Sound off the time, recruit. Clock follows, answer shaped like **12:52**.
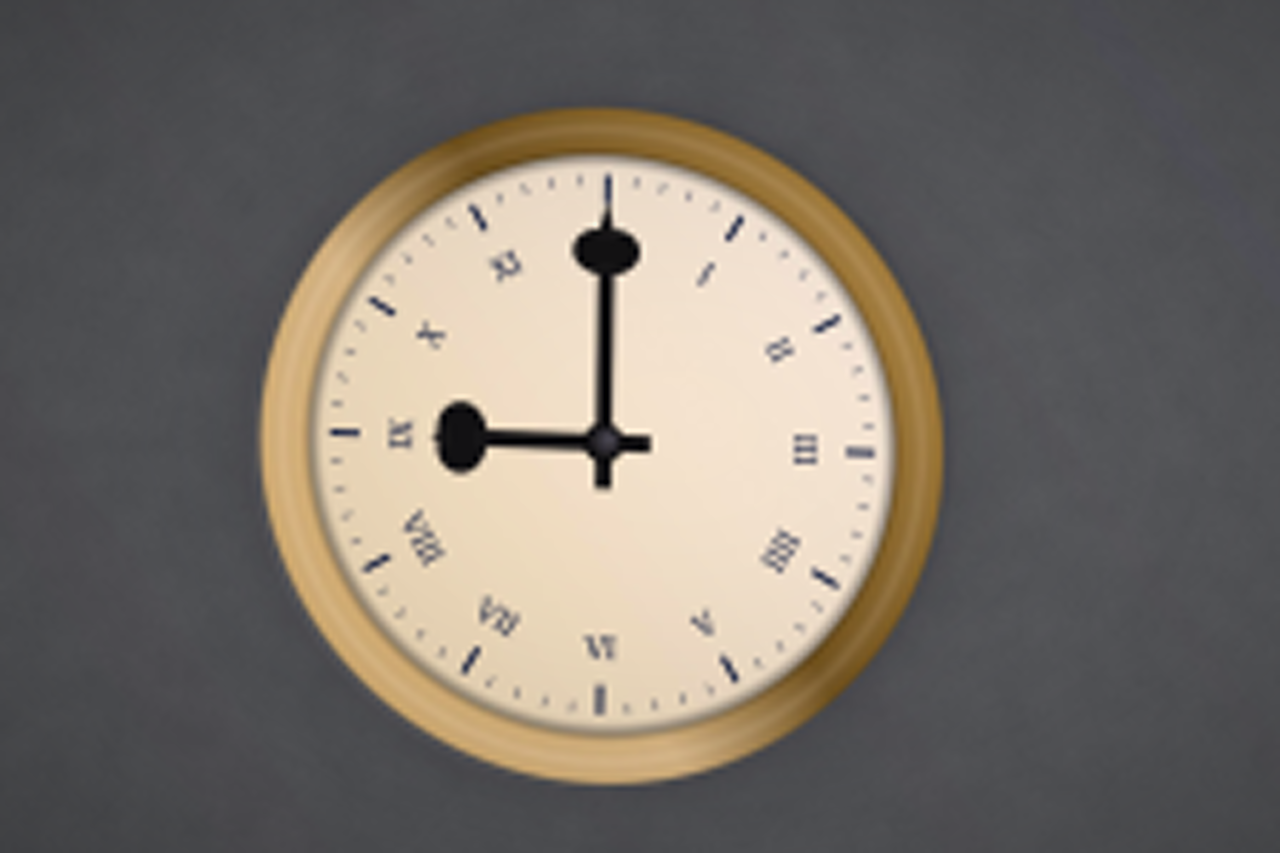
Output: **9:00**
